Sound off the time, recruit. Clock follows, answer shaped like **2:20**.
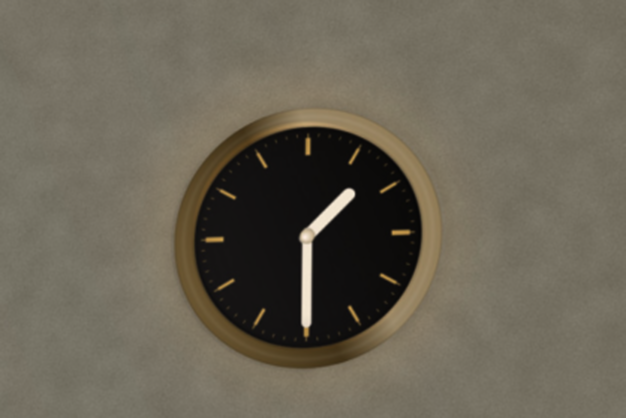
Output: **1:30**
